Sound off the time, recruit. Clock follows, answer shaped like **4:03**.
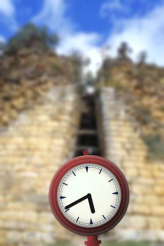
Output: **5:41**
